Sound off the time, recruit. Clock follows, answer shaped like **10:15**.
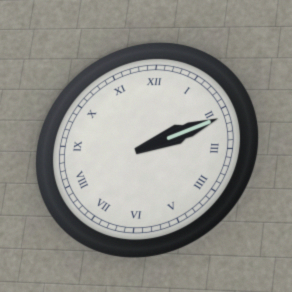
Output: **2:11**
